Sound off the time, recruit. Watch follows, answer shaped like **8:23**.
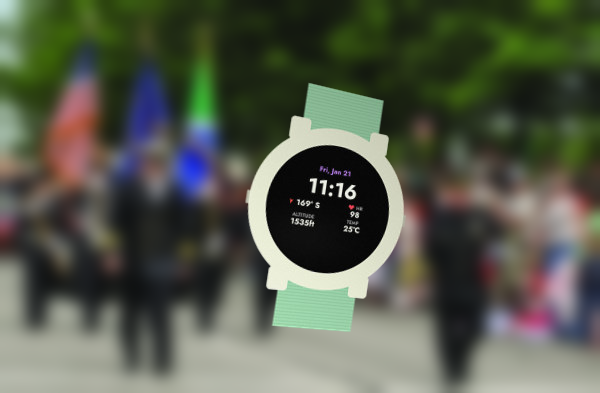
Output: **11:16**
